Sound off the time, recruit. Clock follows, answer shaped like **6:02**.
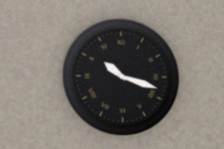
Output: **10:18**
